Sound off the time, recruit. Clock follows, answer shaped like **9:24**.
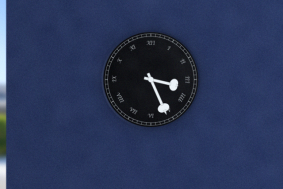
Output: **3:26**
